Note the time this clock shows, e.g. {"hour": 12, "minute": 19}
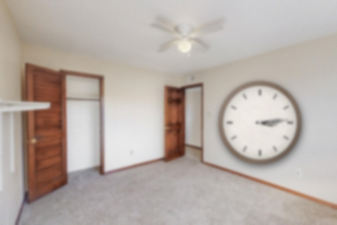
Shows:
{"hour": 3, "minute": 14}
